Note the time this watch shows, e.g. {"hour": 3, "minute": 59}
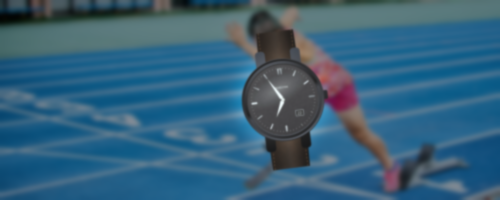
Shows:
{"hour": 6, "minute": 55}
